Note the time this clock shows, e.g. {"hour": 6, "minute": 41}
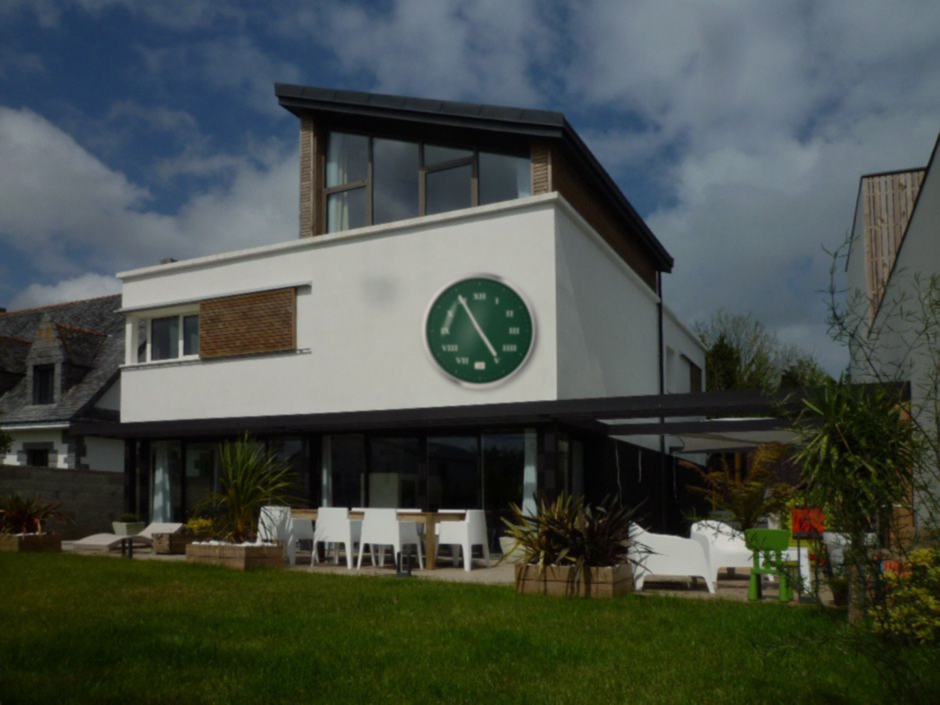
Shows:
{"hour": 4, "minute": 55}
